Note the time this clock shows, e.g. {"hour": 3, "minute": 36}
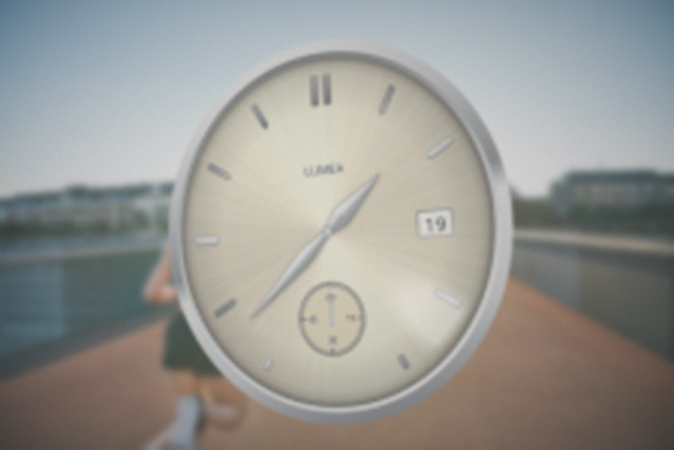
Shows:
{"hour": 1, "minute": 38}
